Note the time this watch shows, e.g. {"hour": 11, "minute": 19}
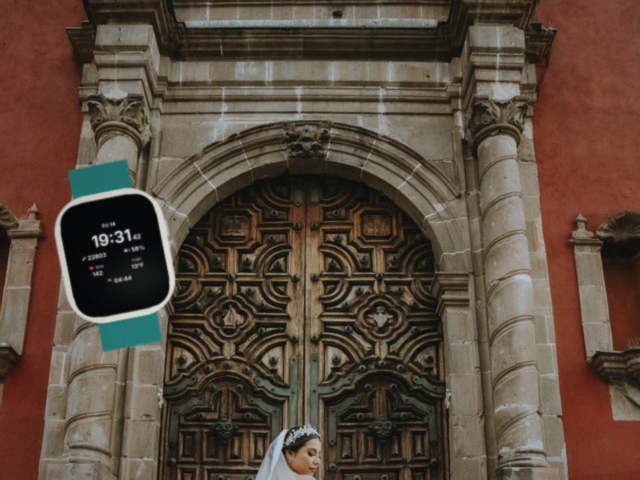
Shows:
{"hour": 19, "minute": 31}
